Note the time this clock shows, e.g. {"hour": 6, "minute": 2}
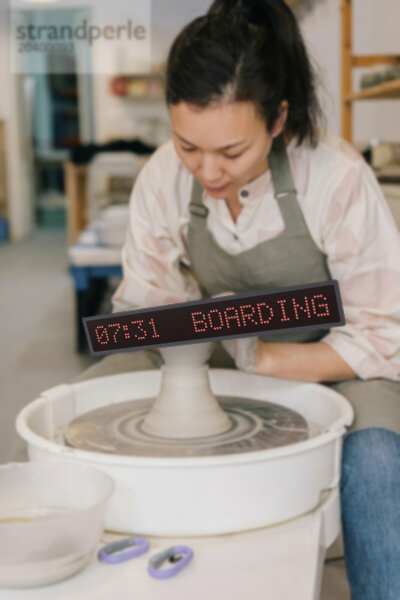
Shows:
{"hour": 7, "minute": 31}
